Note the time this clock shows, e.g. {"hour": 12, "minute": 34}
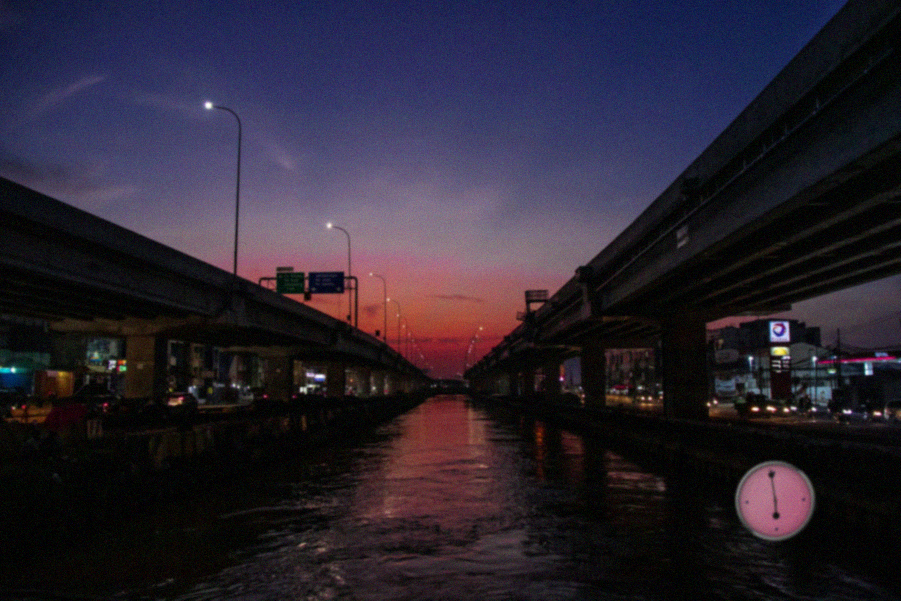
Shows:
{"hour": 5, "minute": 59}
